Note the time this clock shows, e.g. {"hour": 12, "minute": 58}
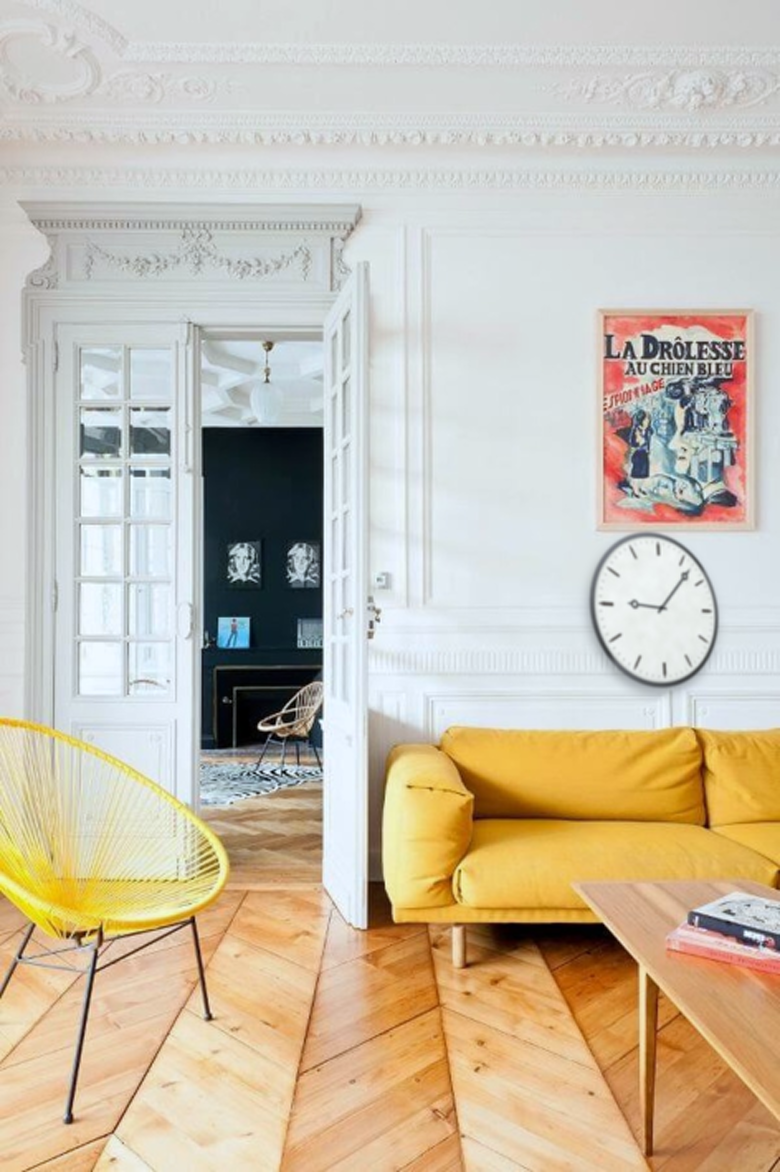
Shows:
{"hour": 9, "minute": 7}
